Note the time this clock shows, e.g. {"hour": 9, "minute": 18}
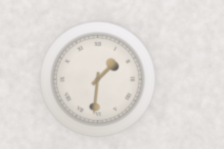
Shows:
{"hour": 1, "minute": 31}
